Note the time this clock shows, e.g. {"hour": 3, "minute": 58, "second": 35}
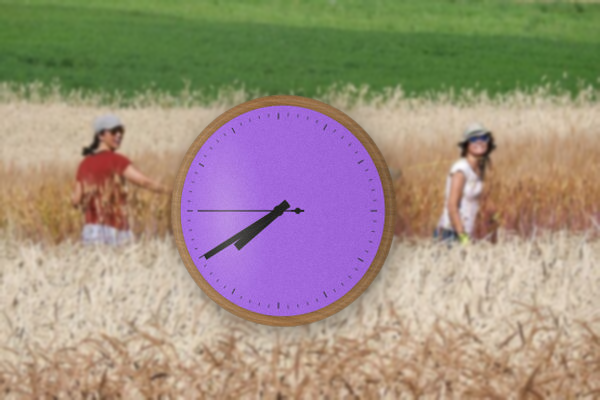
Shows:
{"hour": 7, "minute": 39, "second": 45}
